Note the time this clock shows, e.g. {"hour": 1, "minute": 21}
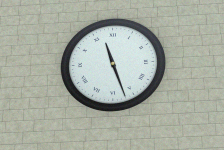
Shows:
{"hour": 11, "minute": 27}
